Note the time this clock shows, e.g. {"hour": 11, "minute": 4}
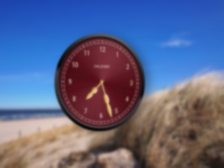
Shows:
{"hour": 7, "minute": 27}
